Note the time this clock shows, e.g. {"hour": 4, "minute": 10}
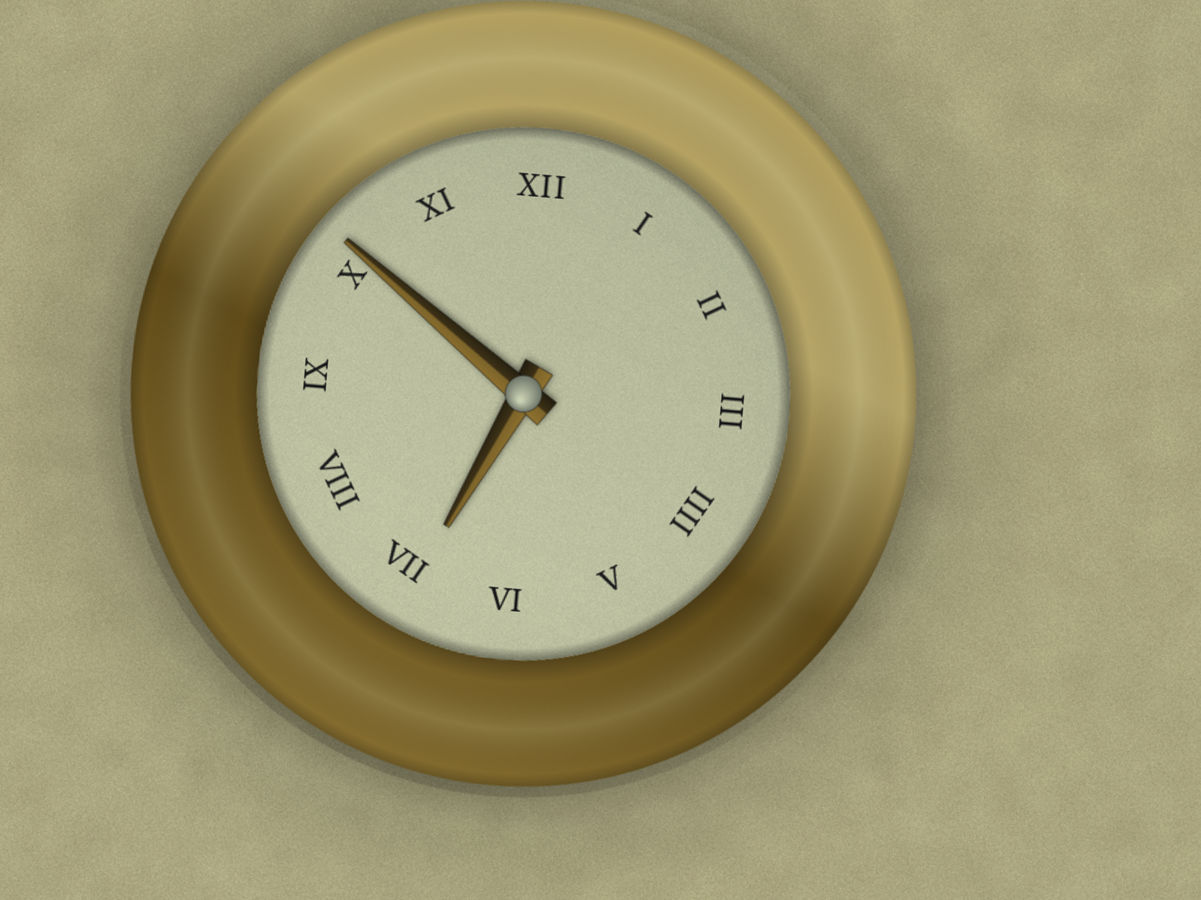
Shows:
{"hour": 6, "minute": 51}
